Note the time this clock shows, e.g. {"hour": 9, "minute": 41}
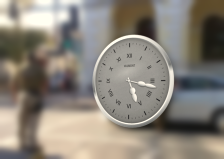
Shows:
{"hour": 5, "minute": 17}
